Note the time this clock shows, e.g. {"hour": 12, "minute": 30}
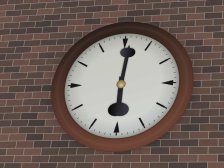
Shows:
{"hour": 6, "minute": 1}
